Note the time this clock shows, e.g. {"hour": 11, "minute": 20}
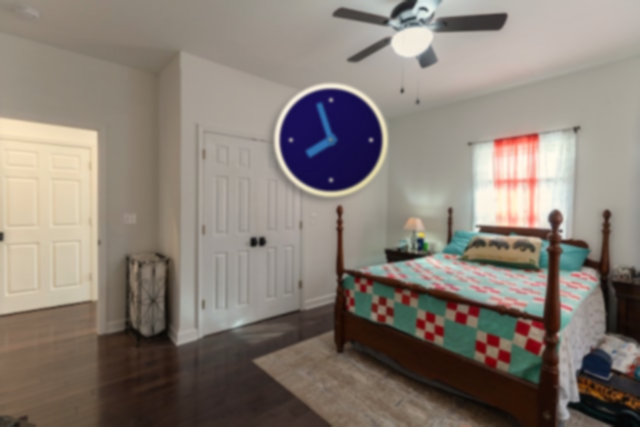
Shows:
{"hour": 7, "minute": 57}
